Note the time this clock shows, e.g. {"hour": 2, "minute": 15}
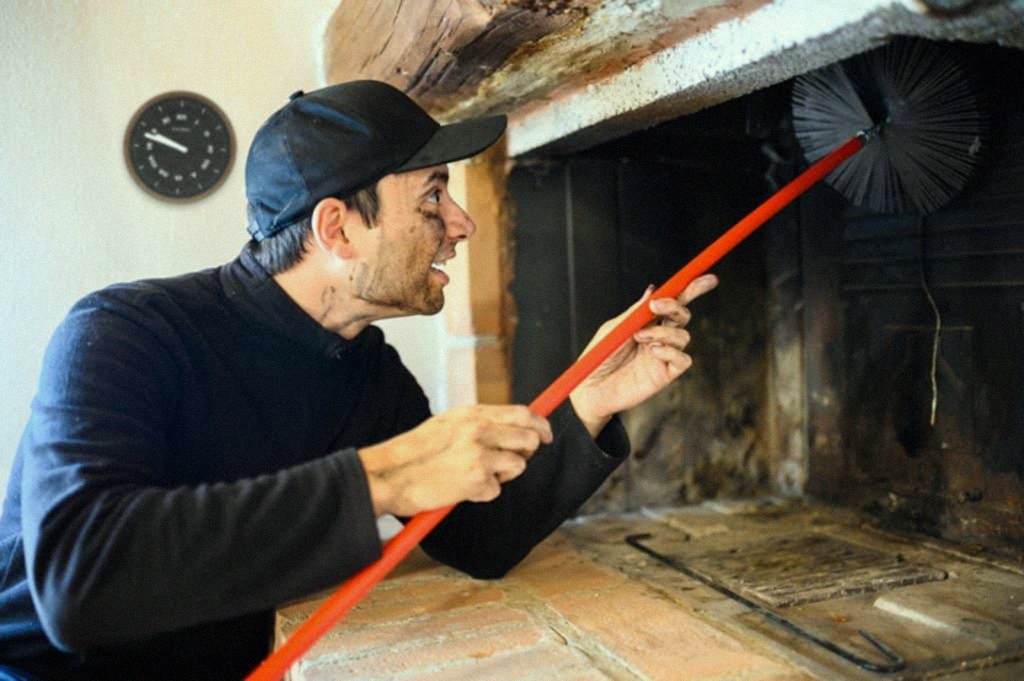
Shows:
{"hour": 9, "minute": 48}
